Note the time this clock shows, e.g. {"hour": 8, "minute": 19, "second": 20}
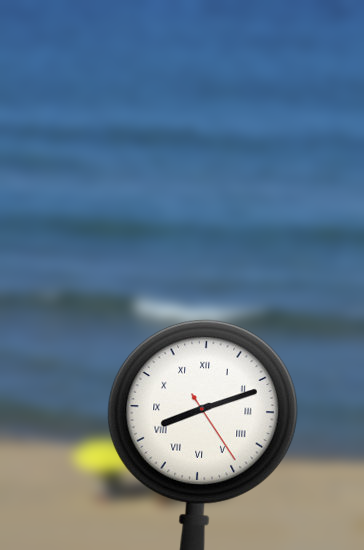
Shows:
{"hour": 8, "minute": 11, "second": 24}
